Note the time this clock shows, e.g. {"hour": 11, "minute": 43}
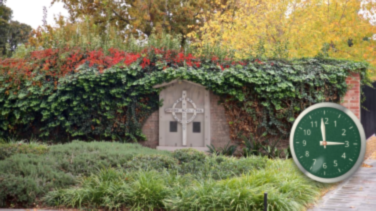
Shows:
{"hour": 2, "minute": 59}
